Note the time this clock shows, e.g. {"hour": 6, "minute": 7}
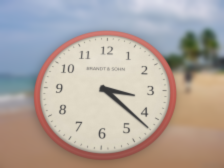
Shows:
{"hour": 3, "minute": 22}
